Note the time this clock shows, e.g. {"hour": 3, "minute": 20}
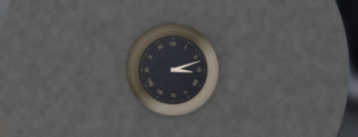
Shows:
{"hour": 3, "minute": 12}
